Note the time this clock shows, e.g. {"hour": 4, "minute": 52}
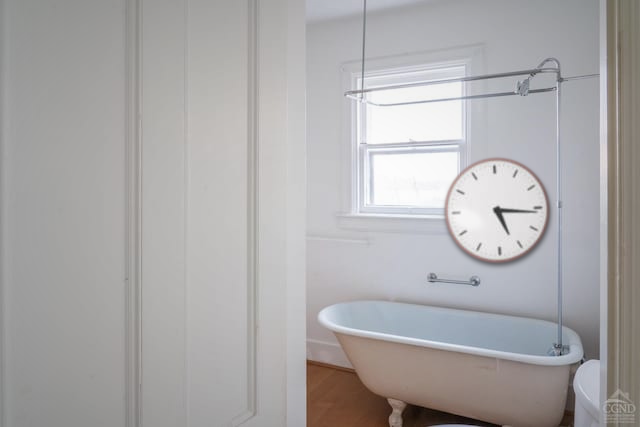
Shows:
{"hour": 5, "minute": 16}
